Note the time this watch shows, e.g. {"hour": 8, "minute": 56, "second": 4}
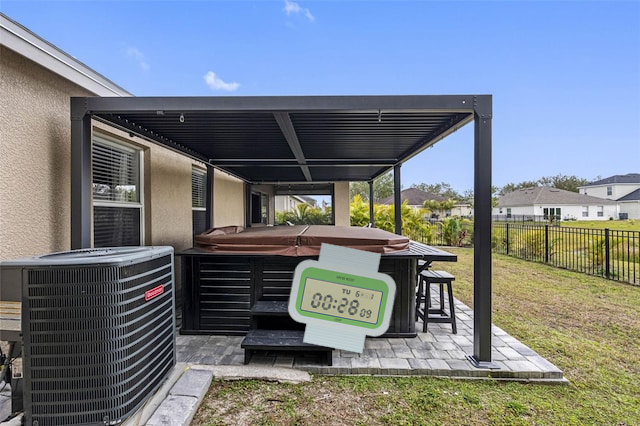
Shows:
{"hour": 0, "minute": 28, "second": 9}
